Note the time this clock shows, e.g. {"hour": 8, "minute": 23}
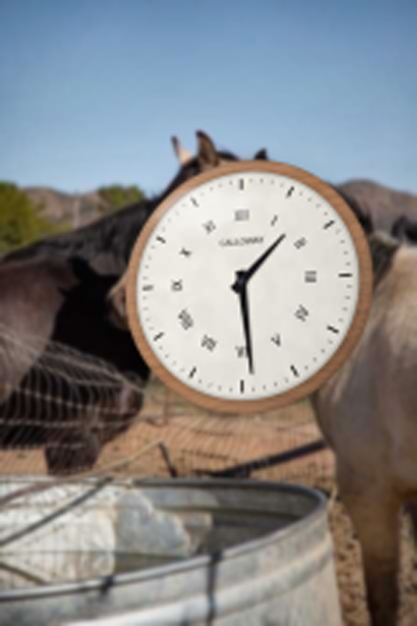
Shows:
{"hour": 1, "minute": 29}
